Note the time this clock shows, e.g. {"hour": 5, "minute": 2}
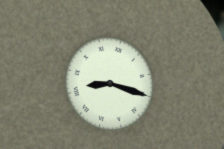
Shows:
{"hour": 8, "minute": 15}
